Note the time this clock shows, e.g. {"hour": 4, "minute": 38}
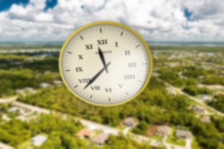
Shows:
{"hour": 11, "minute": 38}
